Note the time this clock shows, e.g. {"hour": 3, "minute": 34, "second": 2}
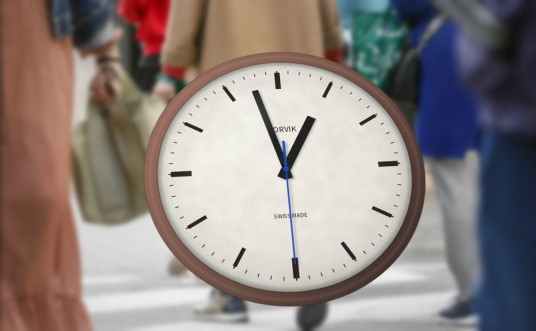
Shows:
{"hour": 12, "minute": 57, "second": 30}
